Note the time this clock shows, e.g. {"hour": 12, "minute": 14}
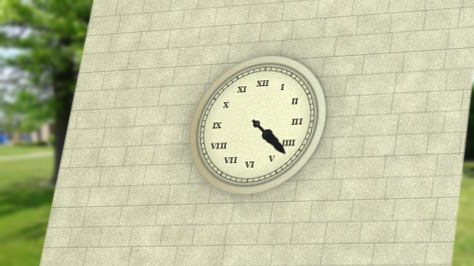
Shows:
{"hour": 4, "minute": 22}
